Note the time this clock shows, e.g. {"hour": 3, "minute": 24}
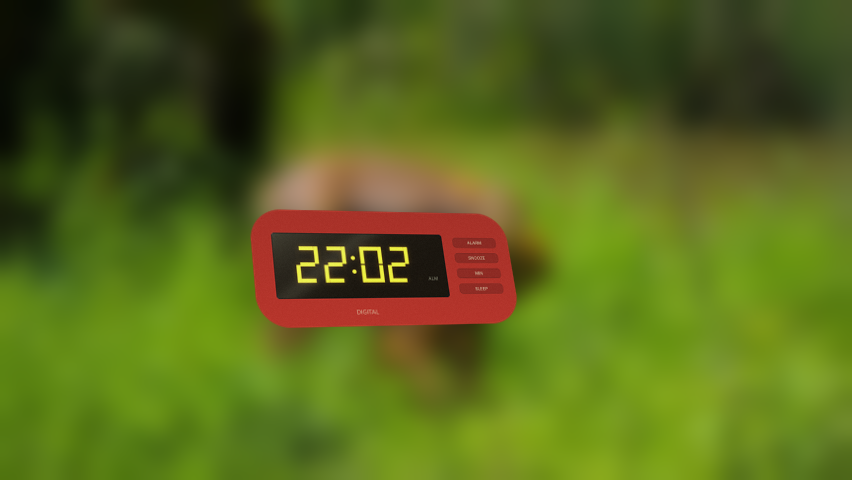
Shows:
{"hour": 22, "minute": 2}
